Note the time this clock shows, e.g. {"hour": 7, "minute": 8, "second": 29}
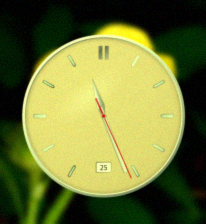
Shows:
{"hour": 11, "minute": 26, "second": 26}
